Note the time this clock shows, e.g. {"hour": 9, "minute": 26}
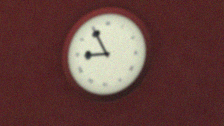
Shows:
{"hour": 8, "minute": 55}
